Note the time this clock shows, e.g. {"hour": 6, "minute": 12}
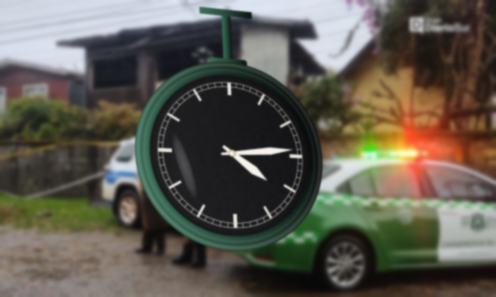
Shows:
{"hour": 4, "minute": 14}
